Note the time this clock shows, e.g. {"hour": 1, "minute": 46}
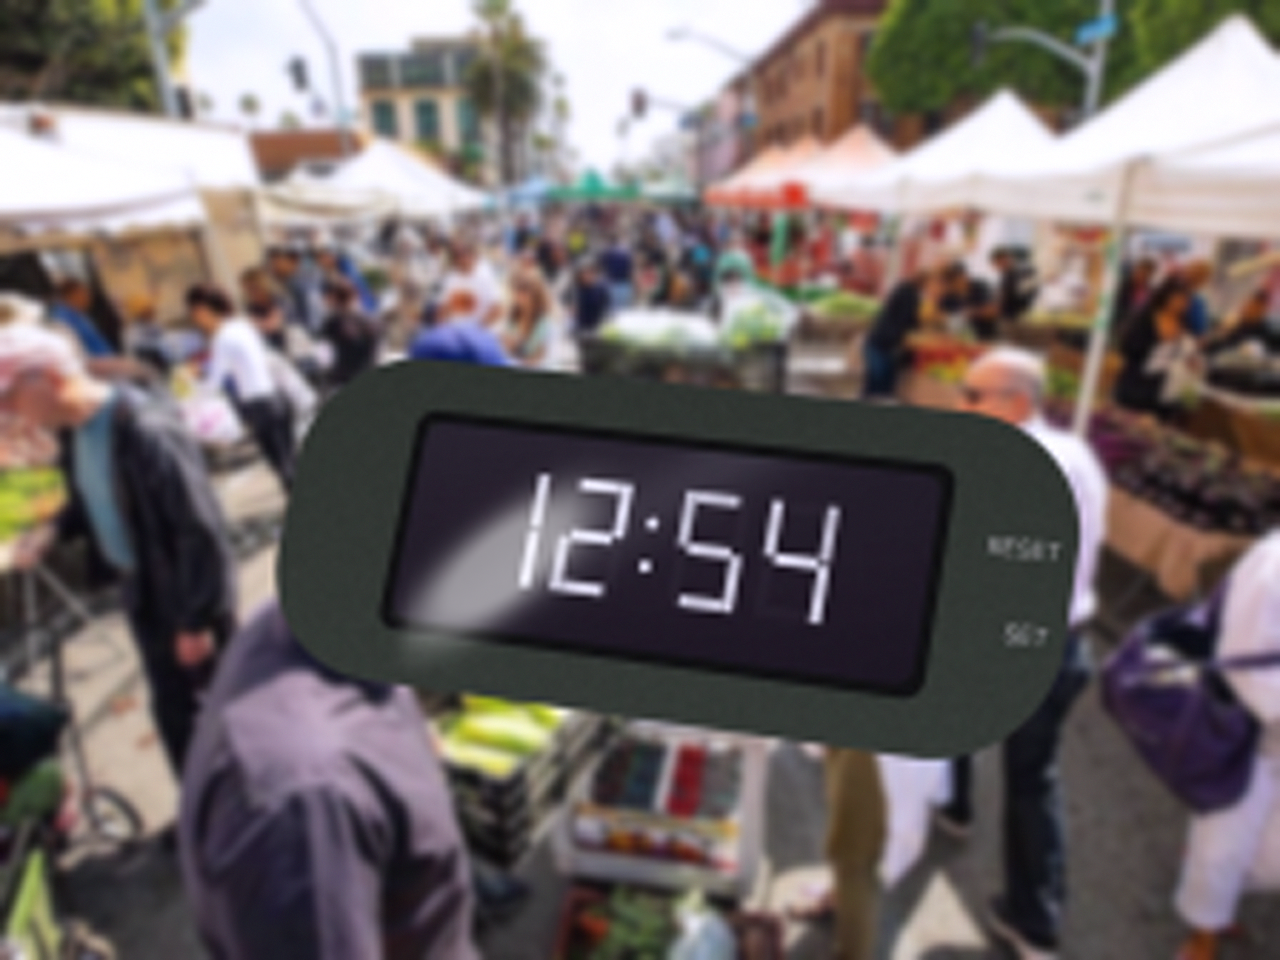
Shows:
{"hour": 12, "minute": 54}
